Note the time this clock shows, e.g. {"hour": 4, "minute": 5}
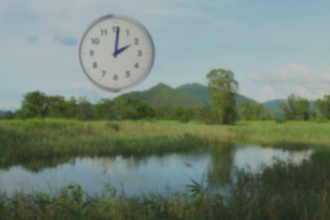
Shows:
{"hour": 2, "minute": 1}
